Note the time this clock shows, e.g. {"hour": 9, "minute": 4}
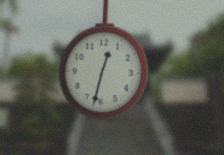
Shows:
{"hour": 12, "minute": 32}
